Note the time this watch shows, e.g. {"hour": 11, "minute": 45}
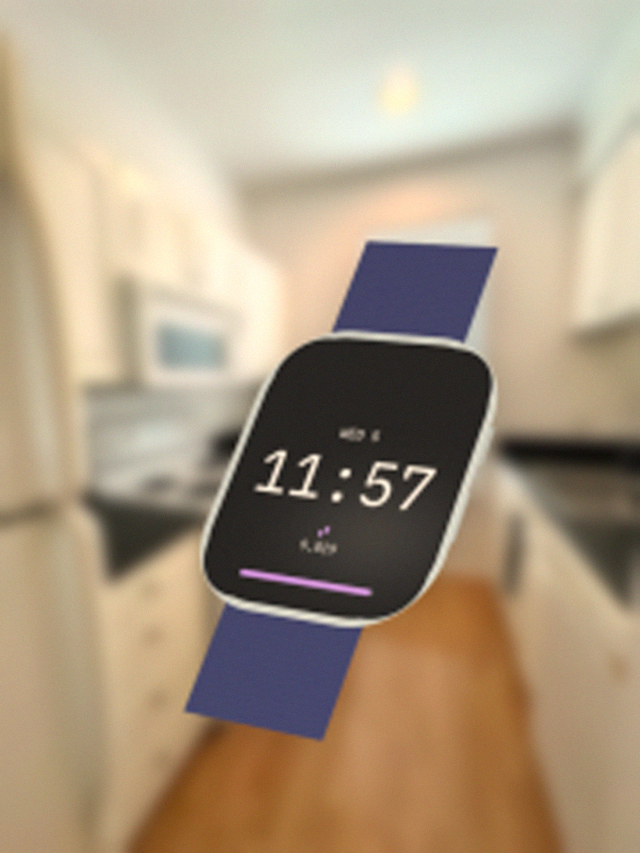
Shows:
{"hour": 11, "minute": 57}
